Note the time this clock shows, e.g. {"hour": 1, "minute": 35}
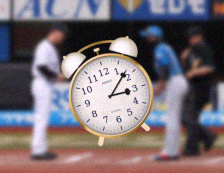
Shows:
{"hour": 3, "minute": 8}
